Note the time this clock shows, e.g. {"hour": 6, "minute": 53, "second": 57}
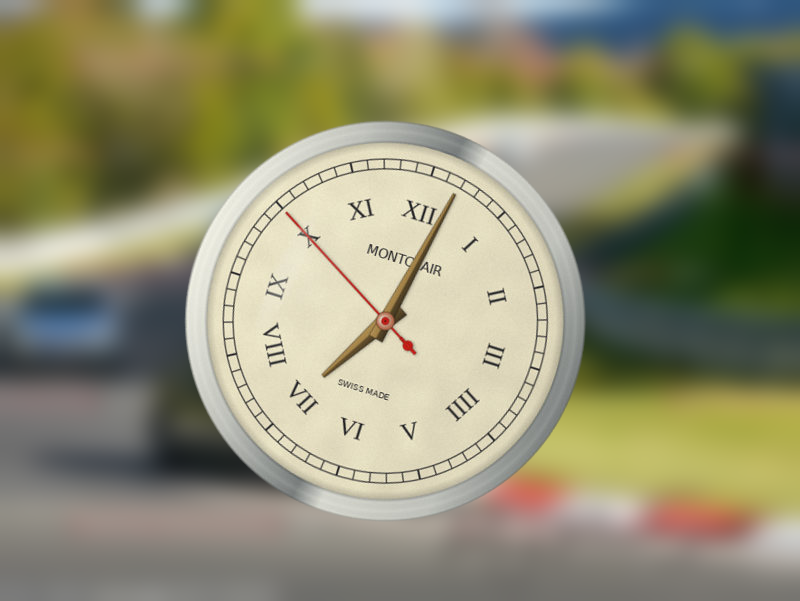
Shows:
{"hour": 7, "minute": 1, "second": 50}
